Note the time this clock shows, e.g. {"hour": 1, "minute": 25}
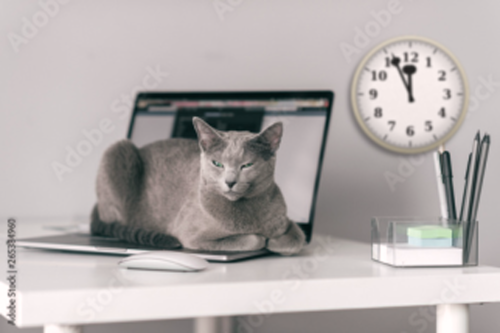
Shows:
{"hour": 11, "minute": 56}
